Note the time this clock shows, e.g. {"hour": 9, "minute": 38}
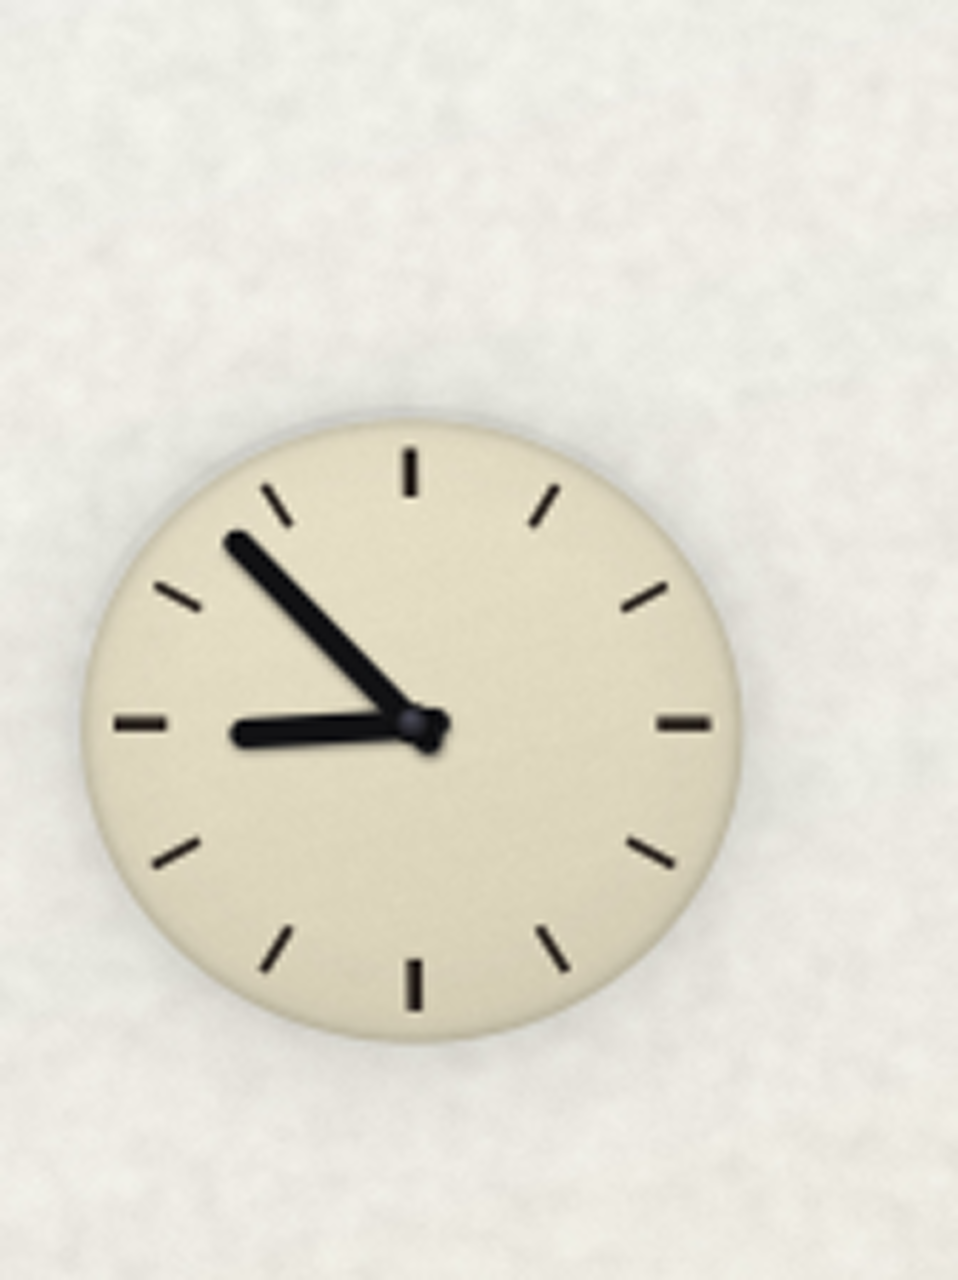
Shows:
{"hour": 8, "minute": 53}
